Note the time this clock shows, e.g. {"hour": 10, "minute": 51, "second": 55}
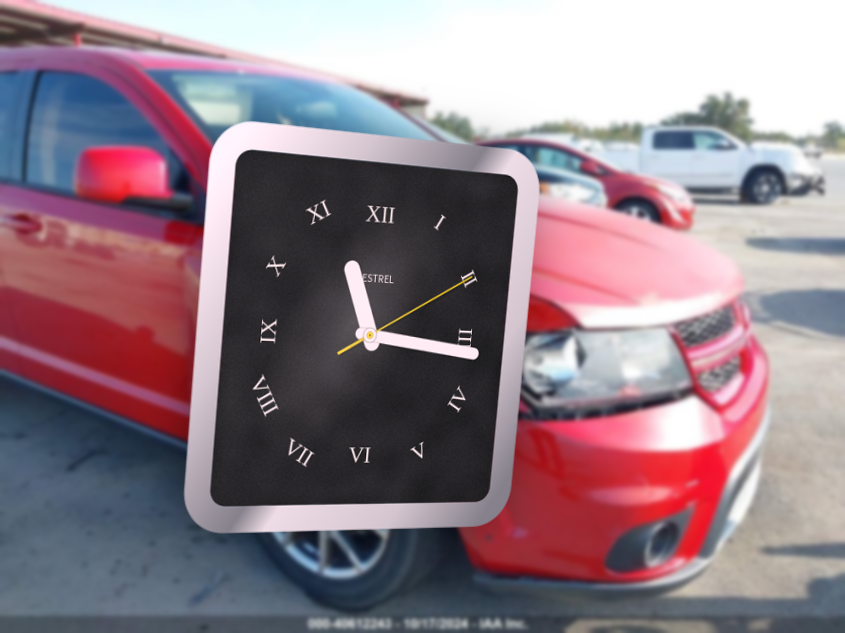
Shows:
{"hour": 11, "minute": 16, "second": 10}
